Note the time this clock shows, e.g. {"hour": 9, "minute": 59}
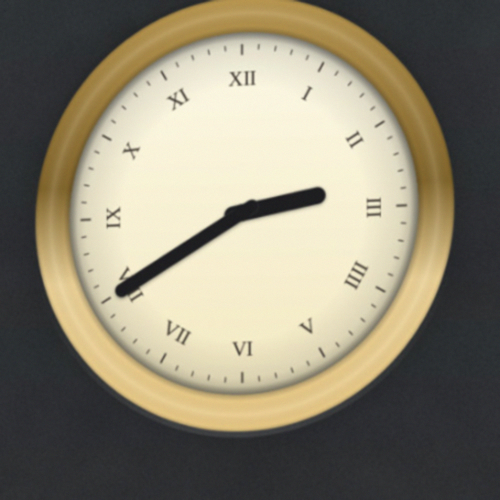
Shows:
{"hour": 2, "minute": 40}
